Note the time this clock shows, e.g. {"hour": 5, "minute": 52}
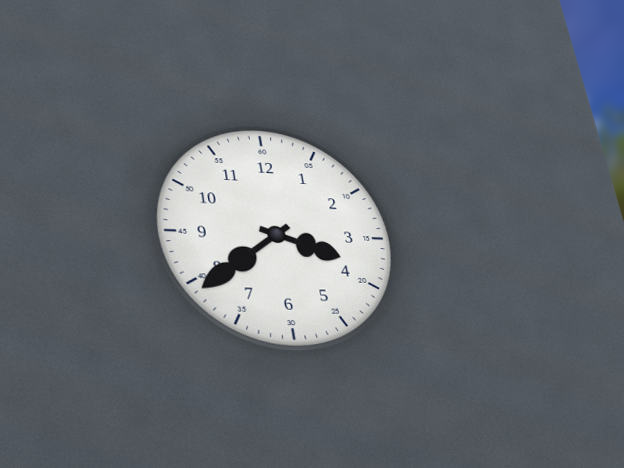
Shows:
{"hour": 3, "minute": 39}
